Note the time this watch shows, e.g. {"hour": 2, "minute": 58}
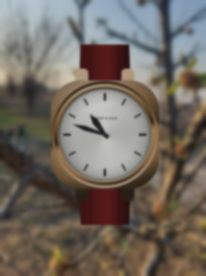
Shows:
{"hour": 10, "minute": 48}
